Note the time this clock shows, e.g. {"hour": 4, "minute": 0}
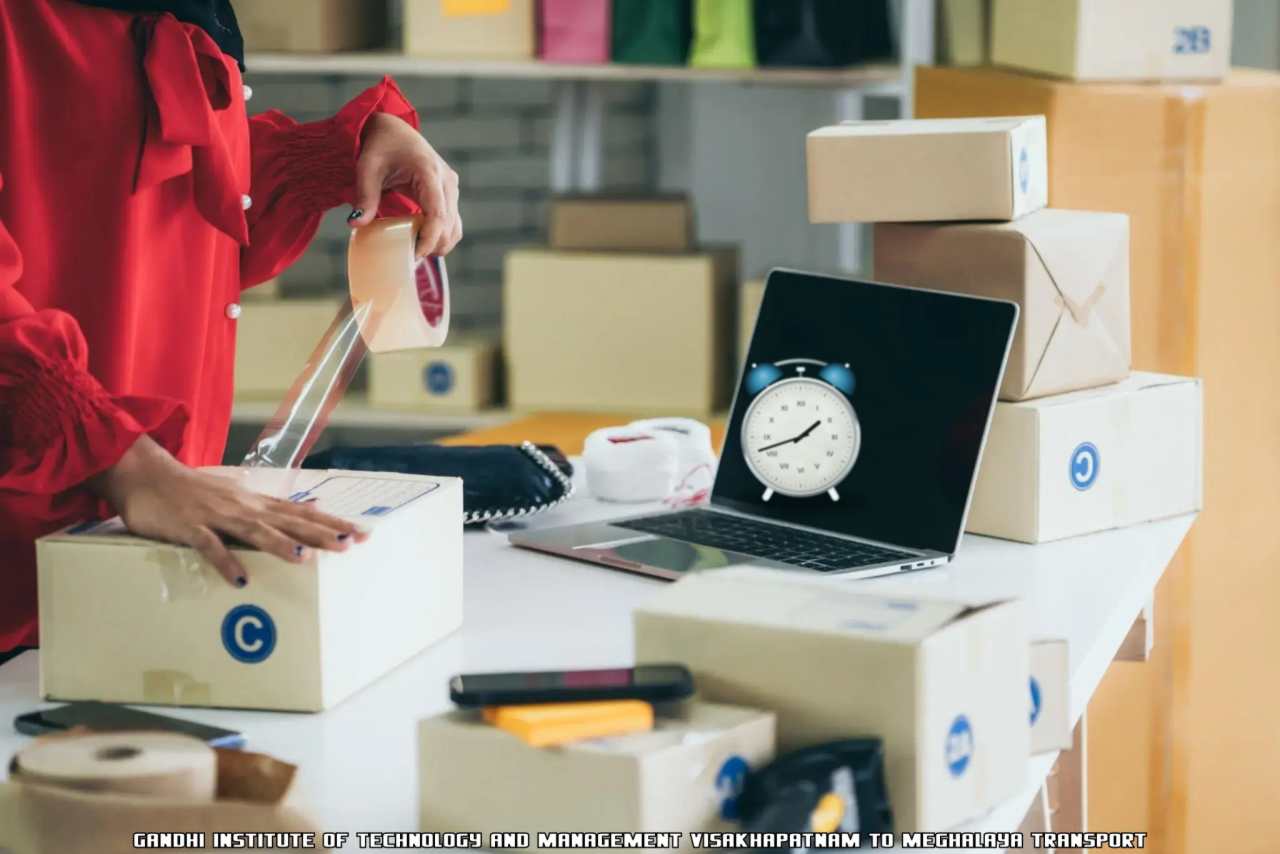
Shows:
{"hour": 1, "minute": 42}
